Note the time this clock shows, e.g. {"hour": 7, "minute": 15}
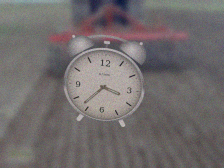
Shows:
{"hour": 3, "minute": 37}
